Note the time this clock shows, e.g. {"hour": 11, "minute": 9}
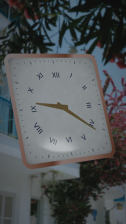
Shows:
{"hour": 9, "minute": 21}
